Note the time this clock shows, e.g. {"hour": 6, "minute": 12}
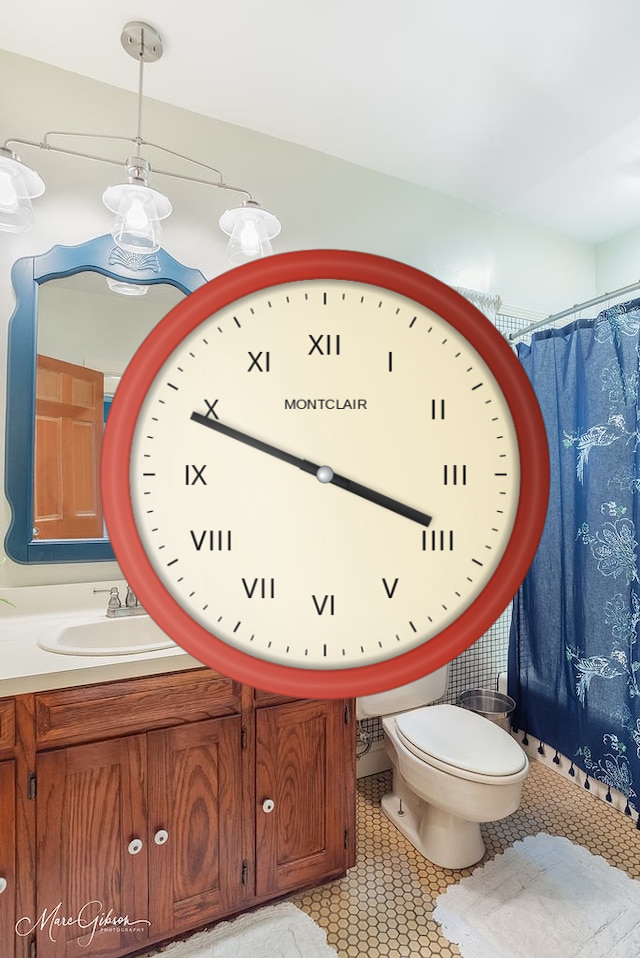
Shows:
{"hour": 3, "minute": 49}
